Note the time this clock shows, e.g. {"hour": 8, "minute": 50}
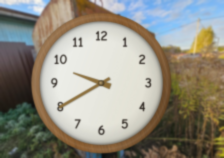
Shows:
{"hour": 9, "minute": 40}
